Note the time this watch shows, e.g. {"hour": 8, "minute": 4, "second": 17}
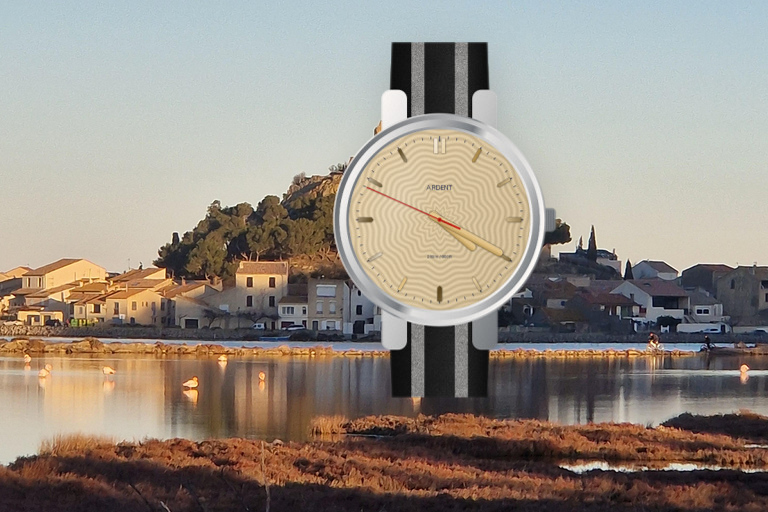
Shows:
{"hour": 4, "minute": 19, "second": 49}
